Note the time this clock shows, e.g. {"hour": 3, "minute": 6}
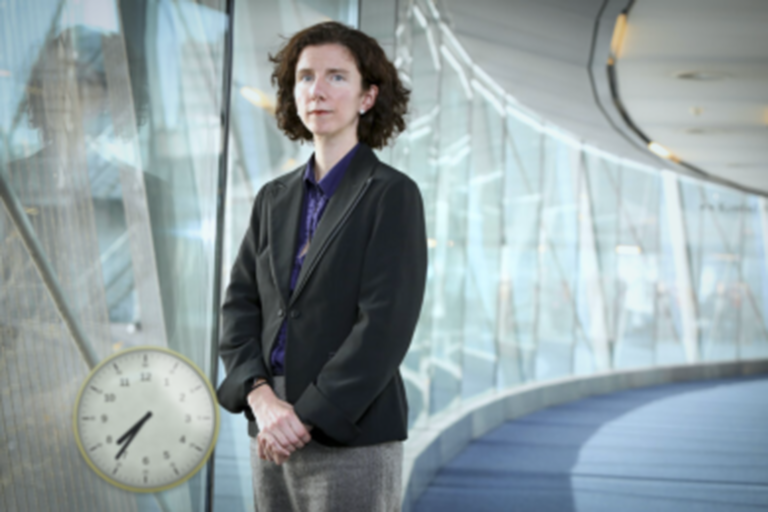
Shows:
{"hour": 7, "minute": 36}
